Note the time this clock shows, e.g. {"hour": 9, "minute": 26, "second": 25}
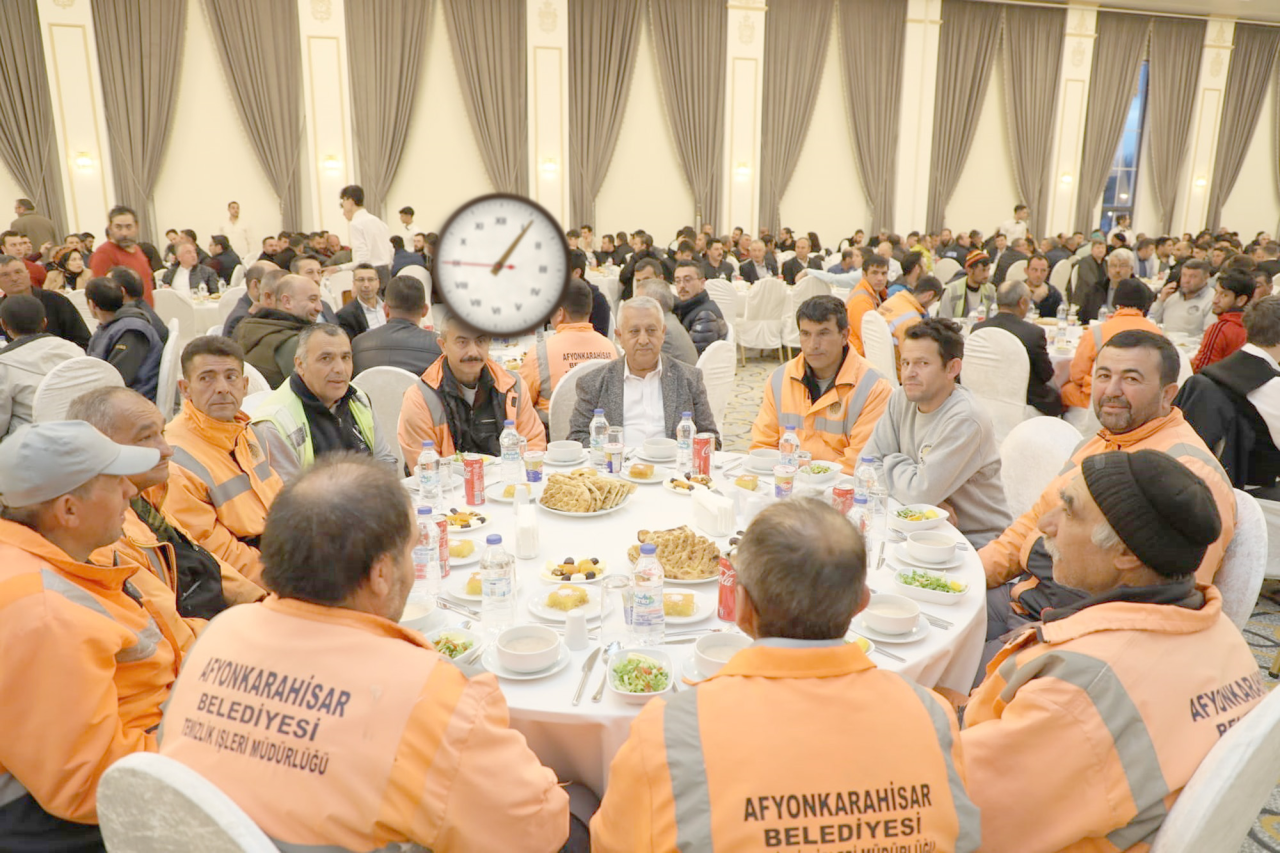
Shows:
{"hour": 1, "minute": 5, "second": 45}
